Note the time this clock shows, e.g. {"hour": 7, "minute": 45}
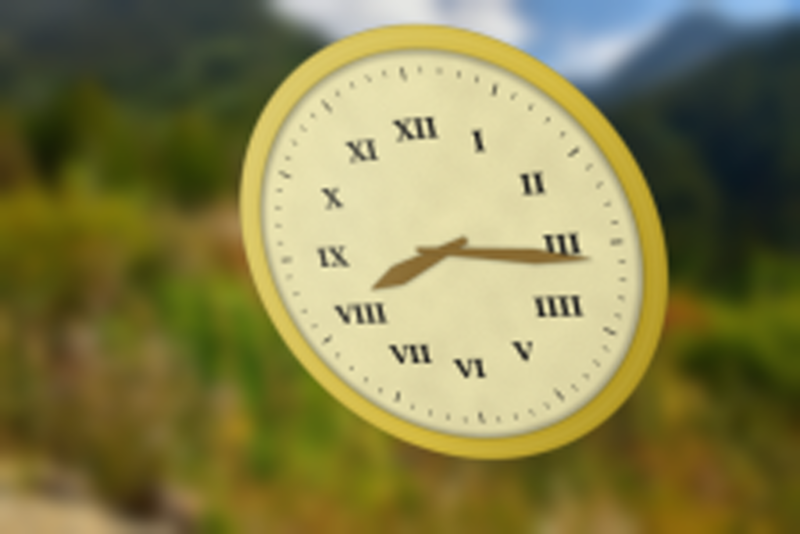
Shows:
{"hour": 8, "minute": 16}
